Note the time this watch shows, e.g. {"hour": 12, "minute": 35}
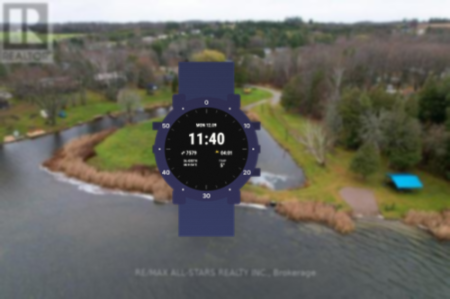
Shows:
{"hour": 11, "minute": 40}
